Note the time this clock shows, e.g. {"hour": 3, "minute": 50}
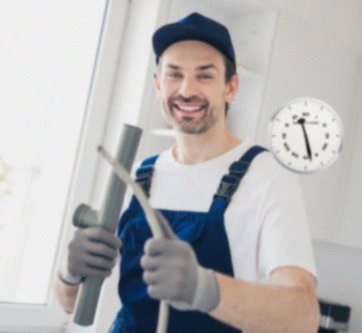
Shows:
{"hour": 11, "minute": 28}
